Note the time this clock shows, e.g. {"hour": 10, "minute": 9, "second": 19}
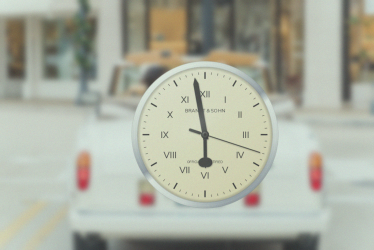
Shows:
{"hour": 5, "minute": 58, "second": 18}
